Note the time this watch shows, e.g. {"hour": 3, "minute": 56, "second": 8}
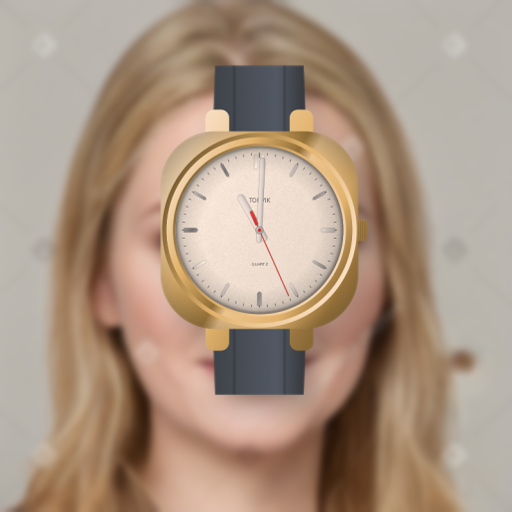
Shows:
{"hour": 11, "minute": 0, "second": 26}
